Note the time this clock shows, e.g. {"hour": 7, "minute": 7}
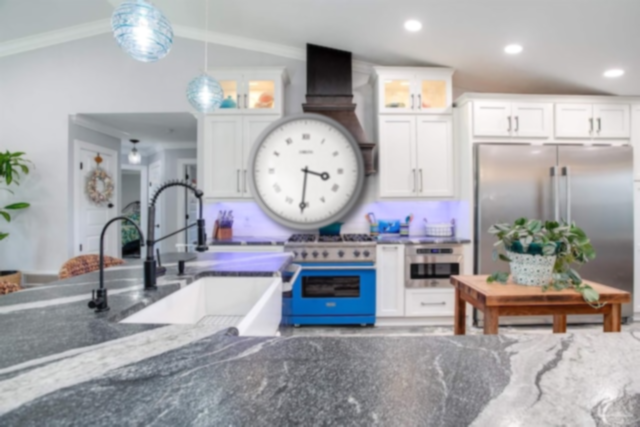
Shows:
{"hour": 3, "minute": 31}
